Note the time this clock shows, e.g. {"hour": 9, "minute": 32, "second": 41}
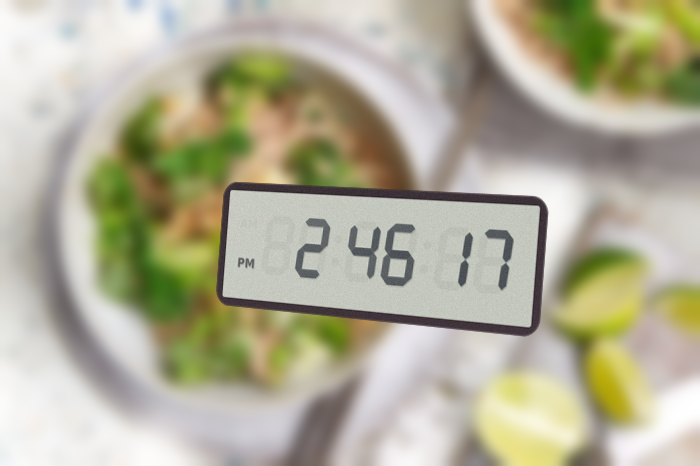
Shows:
{"hour": 2, "minute": 46, "second": 17}
